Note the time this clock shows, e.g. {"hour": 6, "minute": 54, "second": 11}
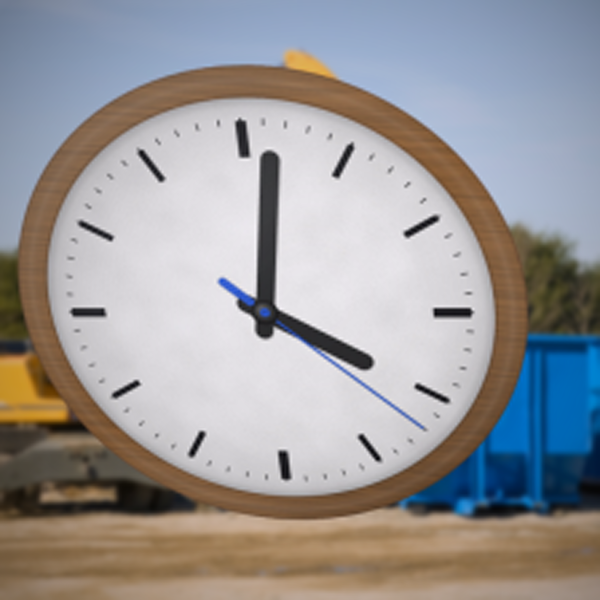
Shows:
{"hour": 4, "minute": 1, "second": 22}
